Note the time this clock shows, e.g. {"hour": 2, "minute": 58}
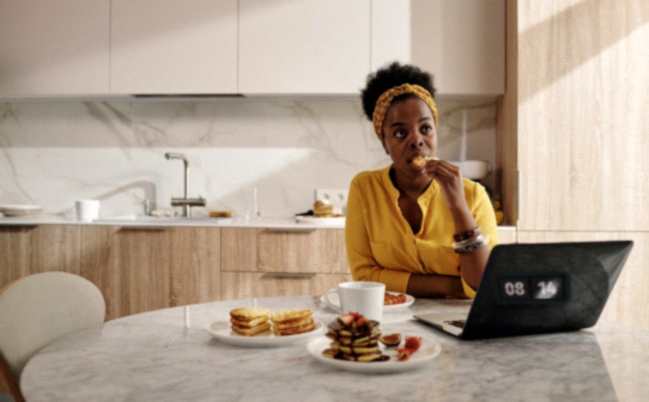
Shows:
{"hour": 8, "minute": 14}
